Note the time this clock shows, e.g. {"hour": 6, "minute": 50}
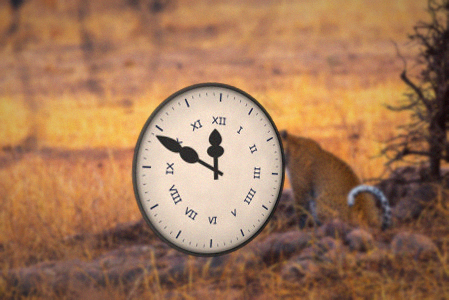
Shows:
{"hour": 11, "minute": 49}
